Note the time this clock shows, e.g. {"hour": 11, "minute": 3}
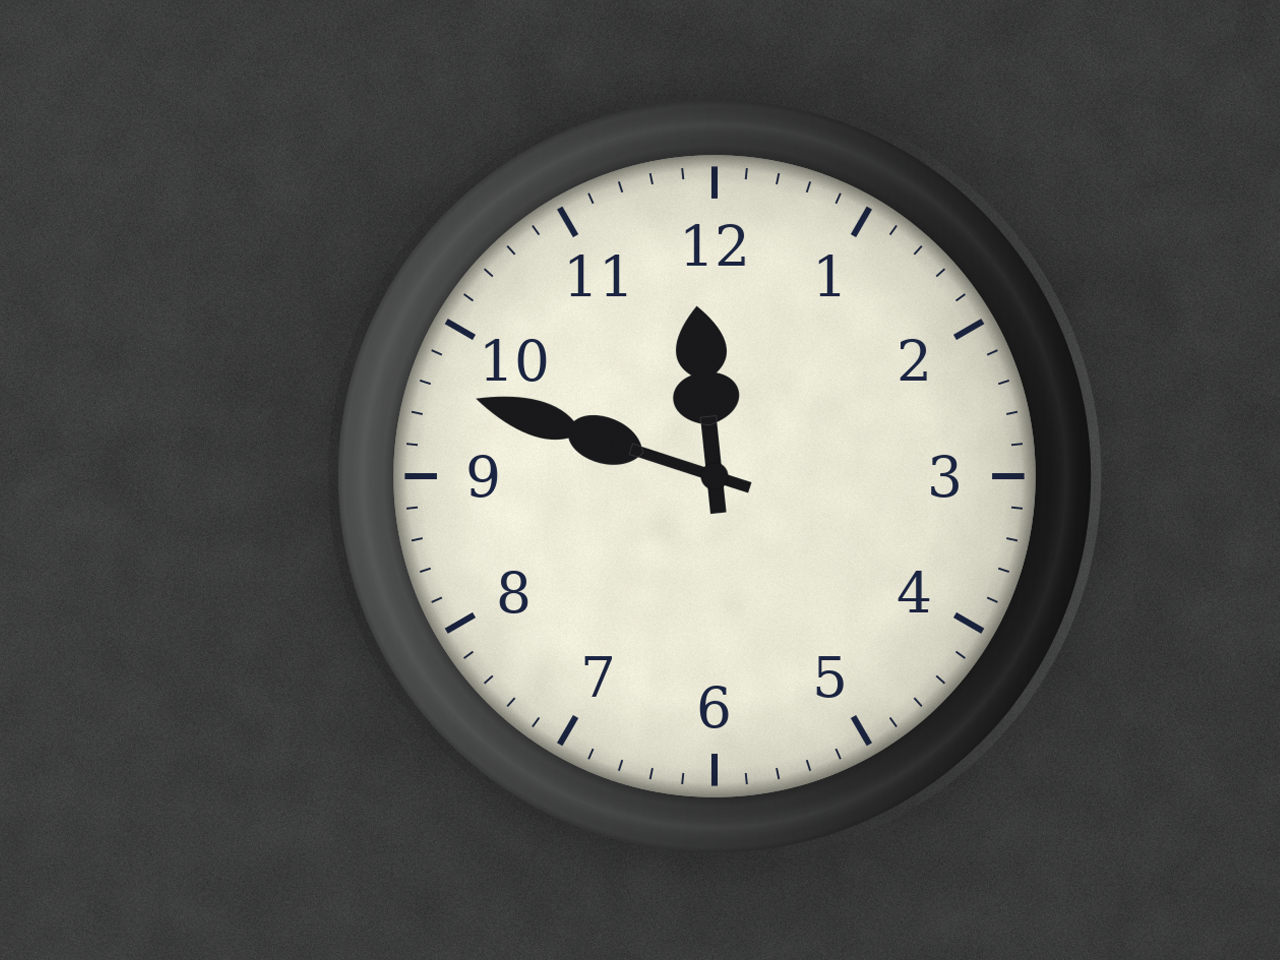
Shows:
{"hour": 11, "minute": 48}
